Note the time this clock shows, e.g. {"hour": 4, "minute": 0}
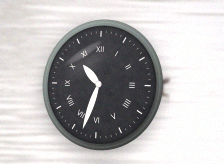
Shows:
{"hour": 10, "minute": 33}
